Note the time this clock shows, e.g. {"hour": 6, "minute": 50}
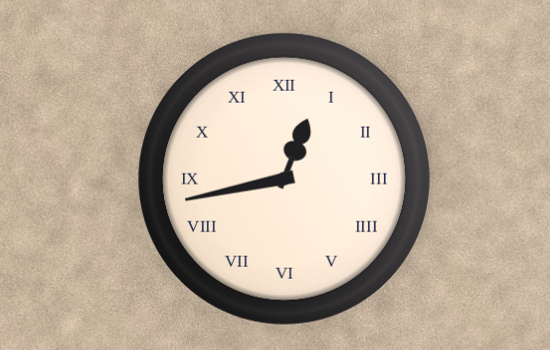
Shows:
{"hour": 12, "minute": 43}
